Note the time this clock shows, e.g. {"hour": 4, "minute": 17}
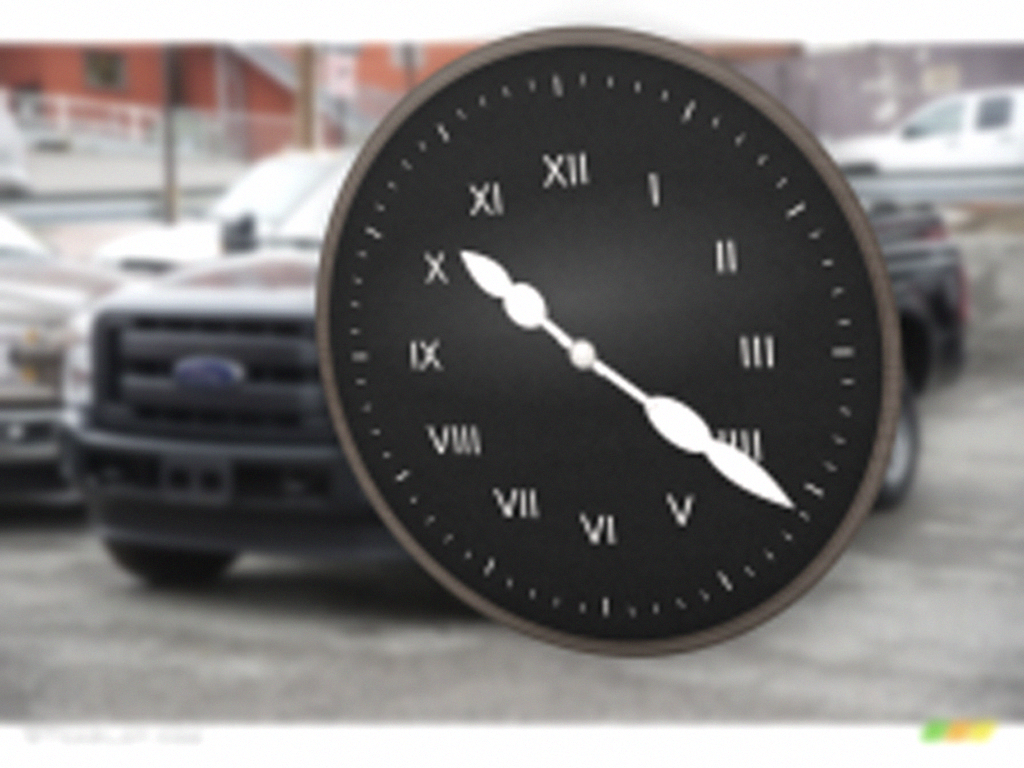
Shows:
{"hour": 10, "minute": 21}
